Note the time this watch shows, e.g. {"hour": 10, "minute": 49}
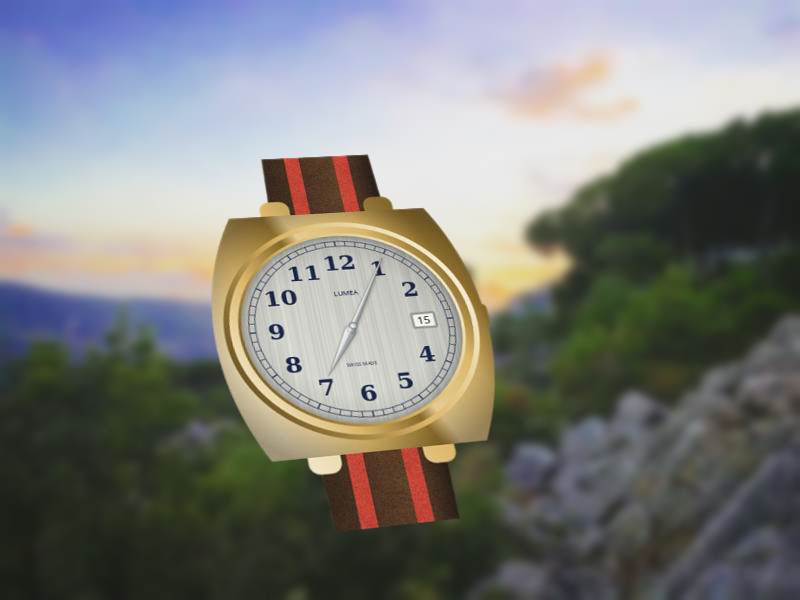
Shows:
{"hour": 7, "minute": 5}
